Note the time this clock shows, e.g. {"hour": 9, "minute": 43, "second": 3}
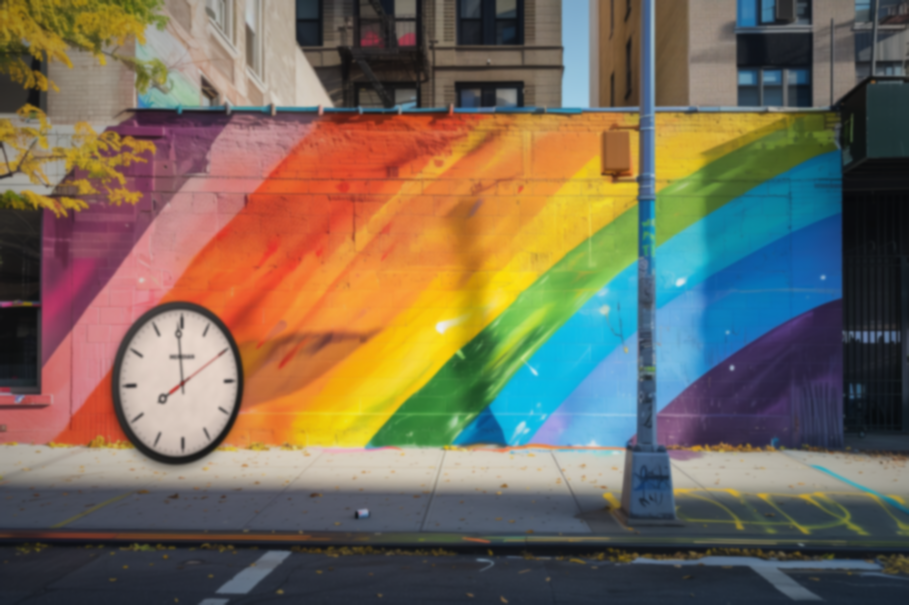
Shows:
{"hour": 7, "minute": 59, "second": 10}
